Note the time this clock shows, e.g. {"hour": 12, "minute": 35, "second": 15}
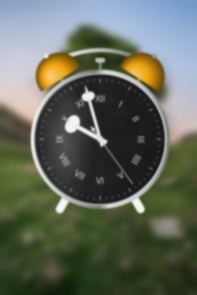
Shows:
{"hour": 9, "minute": 57, "second": 24}
